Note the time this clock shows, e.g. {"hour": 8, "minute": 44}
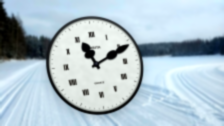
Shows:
{"hour": 11, "minute": 11}
